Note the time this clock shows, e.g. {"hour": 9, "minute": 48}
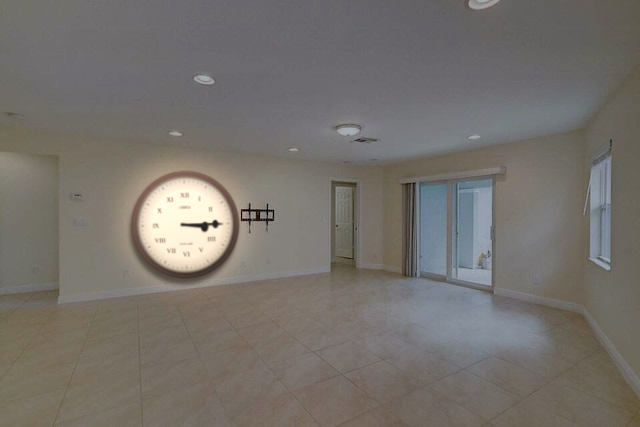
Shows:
{"hour": 3, "minute": 15}
